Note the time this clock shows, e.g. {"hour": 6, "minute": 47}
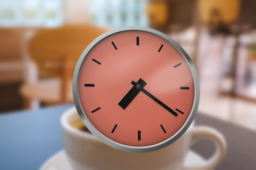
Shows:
{"hour": 7, "minute": 21}
